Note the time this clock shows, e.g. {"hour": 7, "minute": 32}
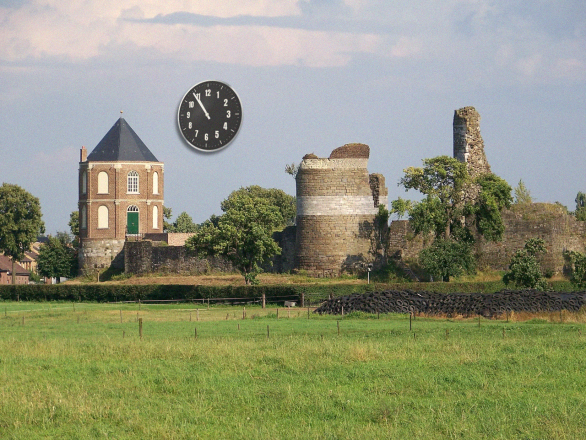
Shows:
{"hour": 10, "minute": 54}
